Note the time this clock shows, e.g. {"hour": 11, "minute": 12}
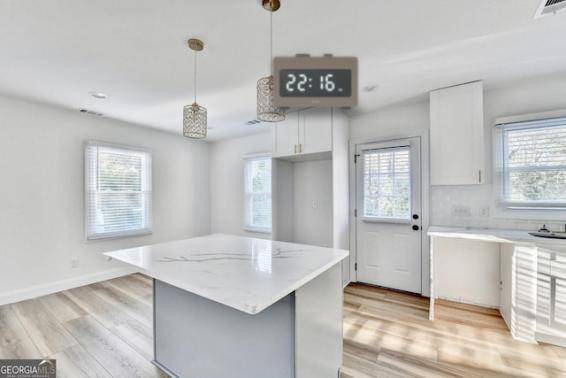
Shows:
{"hour": 22, "minute": 16}
